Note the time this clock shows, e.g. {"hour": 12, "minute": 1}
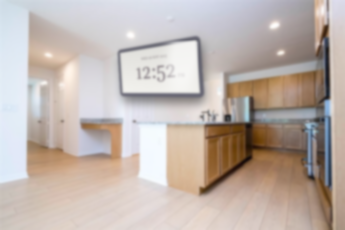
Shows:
{"hour": 12, "minute": 52}
